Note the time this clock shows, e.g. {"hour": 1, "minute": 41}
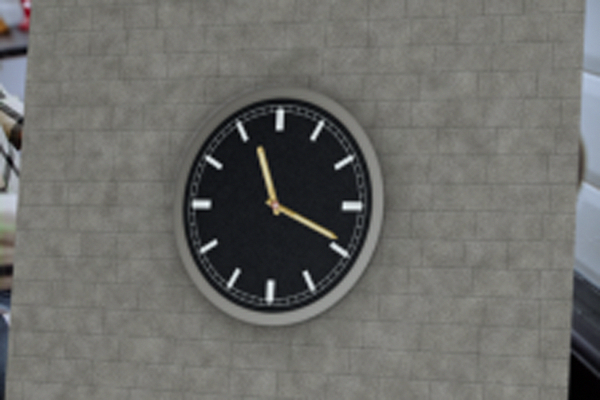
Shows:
{"hour": 11, "minute": 19}
